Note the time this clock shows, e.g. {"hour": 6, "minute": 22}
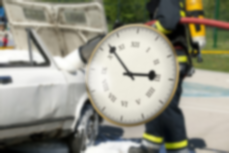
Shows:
{"hour": 2, "minute": 52}
